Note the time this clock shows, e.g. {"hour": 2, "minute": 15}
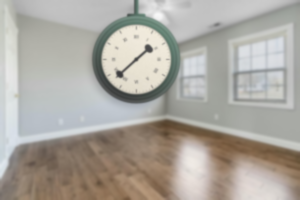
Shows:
{"hour": 1, "minute": 38}
